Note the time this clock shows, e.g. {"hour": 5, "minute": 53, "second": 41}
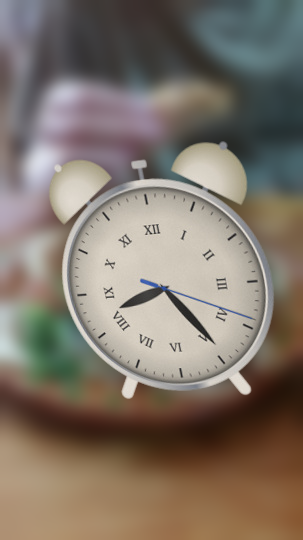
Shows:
{"hour": 8, "minute": 24, "second": 19}
